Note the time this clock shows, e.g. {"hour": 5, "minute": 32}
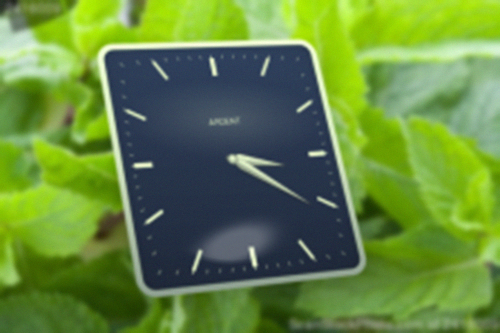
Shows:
{"hour": 3, "minute": 21}
